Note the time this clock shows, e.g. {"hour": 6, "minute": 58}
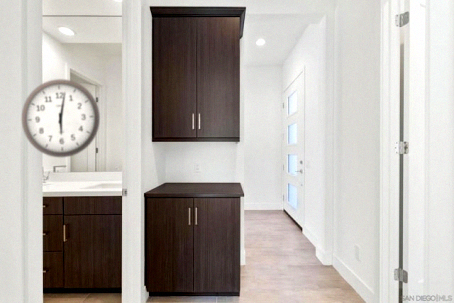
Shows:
{"hour": 6, "minute": 2}
